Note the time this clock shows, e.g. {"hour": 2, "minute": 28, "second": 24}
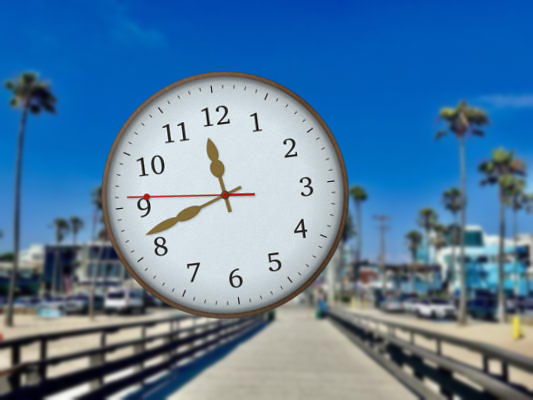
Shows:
{"hour": 11, "minute": 41, "second": 46}
